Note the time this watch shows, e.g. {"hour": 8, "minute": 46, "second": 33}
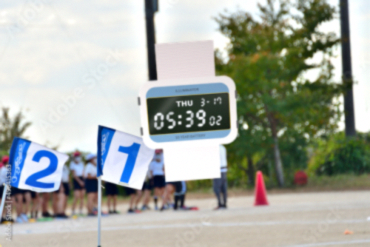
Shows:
{"hour": 5, "minute": 39, "second": 2}
